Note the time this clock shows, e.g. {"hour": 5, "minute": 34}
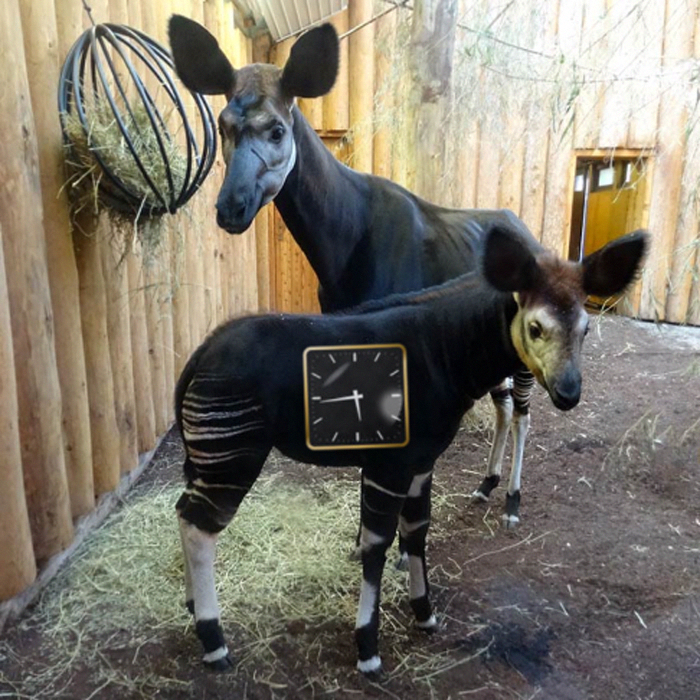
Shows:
{"hour": 5, "minute": 44}
